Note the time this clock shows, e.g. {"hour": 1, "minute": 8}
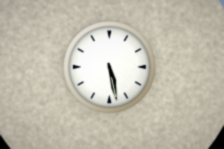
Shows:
{"hour": 5, "minute": 28}
